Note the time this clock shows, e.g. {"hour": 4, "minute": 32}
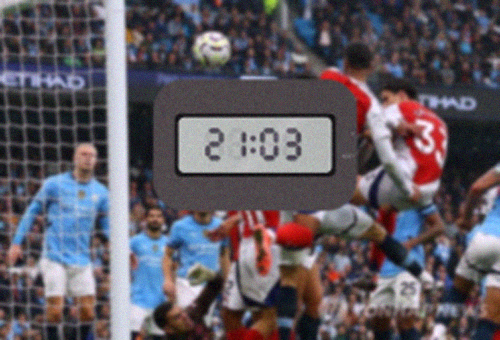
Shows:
{"hour": 21, "minute": 3}
